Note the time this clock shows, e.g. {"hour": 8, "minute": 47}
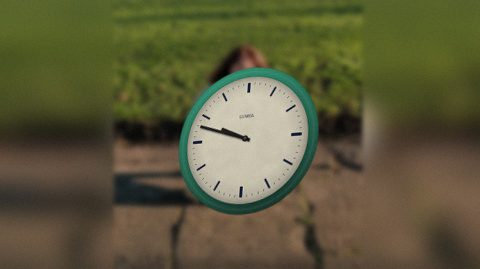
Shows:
{"hour": 9, "minute": 48}
